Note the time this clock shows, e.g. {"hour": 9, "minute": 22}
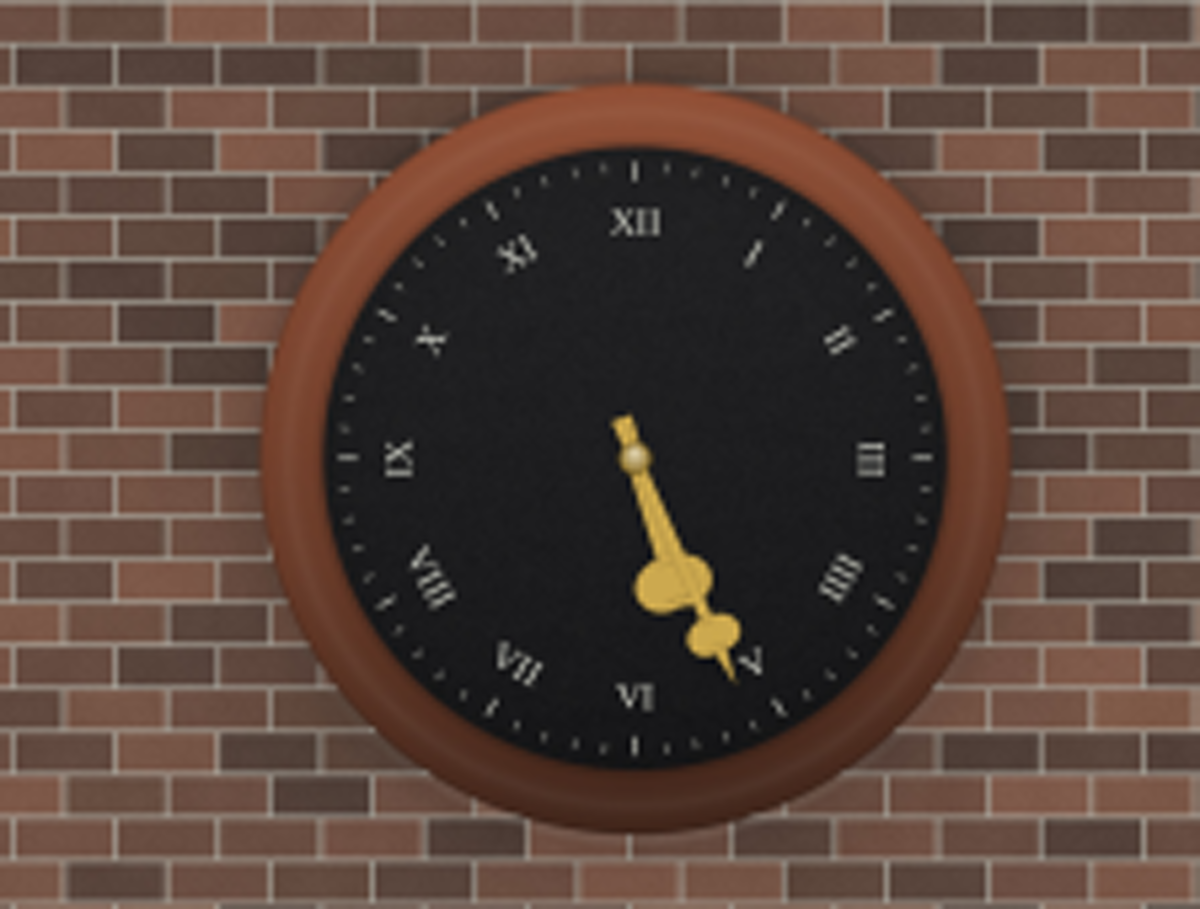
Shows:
{"hour": 5, "minute": 26}
